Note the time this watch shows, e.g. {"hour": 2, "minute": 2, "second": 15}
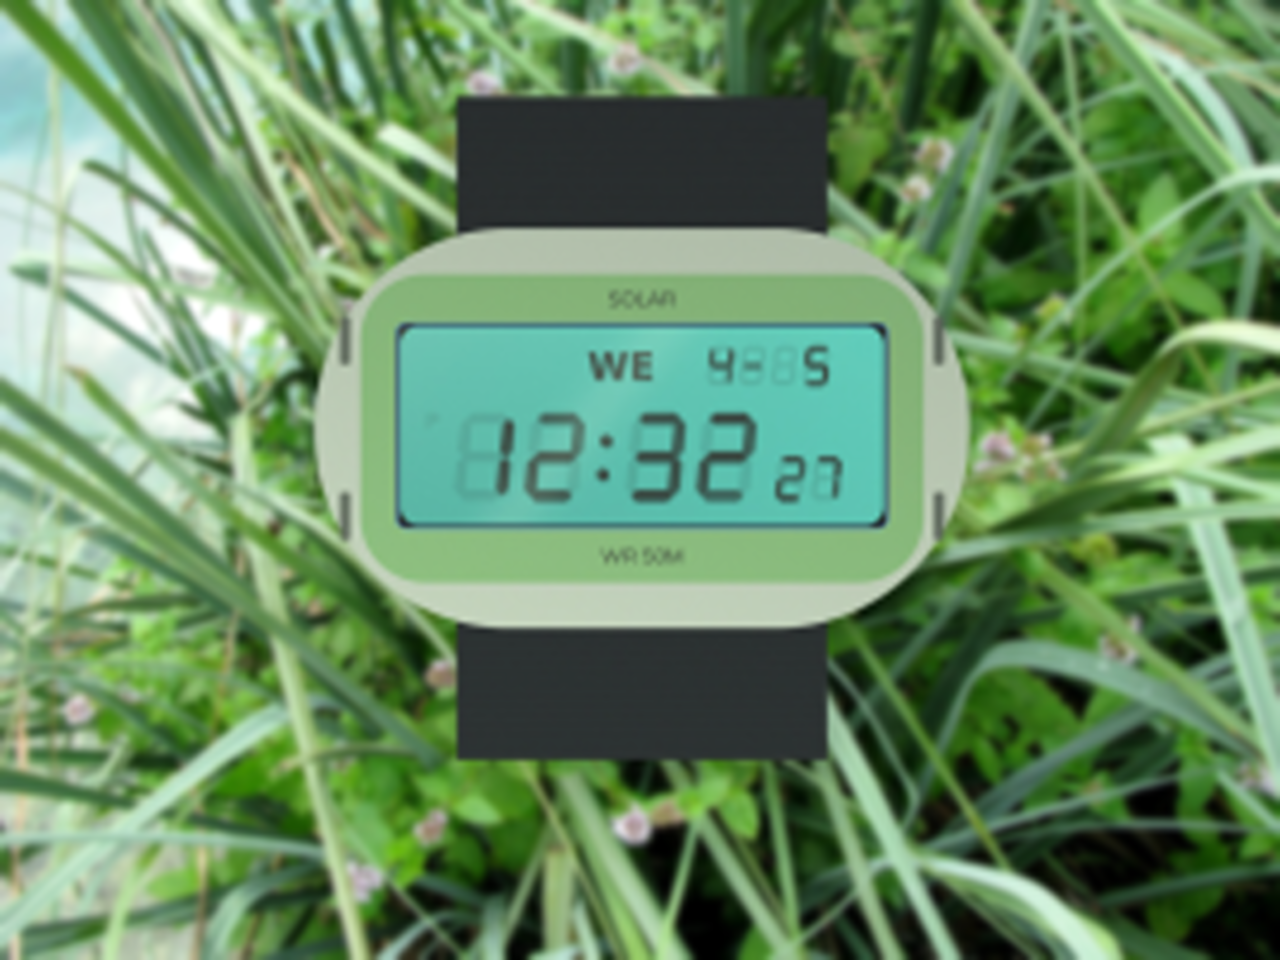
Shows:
{"hour": 12, "minute": 32, "second": 27}
